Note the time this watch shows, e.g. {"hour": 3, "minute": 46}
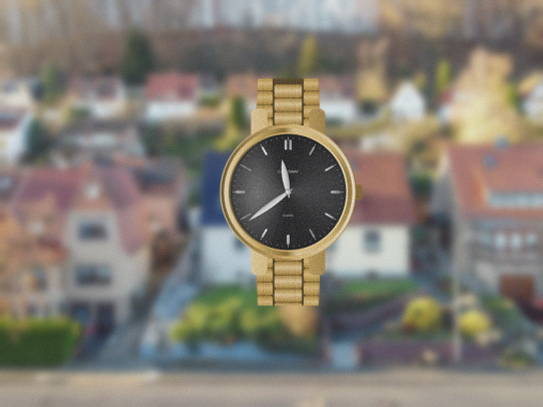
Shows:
{"hour": 11, "minute": 39}
